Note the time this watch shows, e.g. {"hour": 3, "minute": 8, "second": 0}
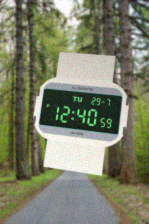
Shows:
{"hour": 12, "minute": 40, "second": 59}
